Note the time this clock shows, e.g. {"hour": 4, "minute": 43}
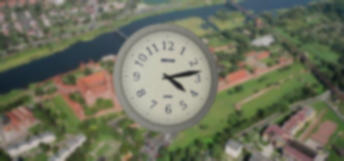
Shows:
{"hour": 4, "minute": 13}
